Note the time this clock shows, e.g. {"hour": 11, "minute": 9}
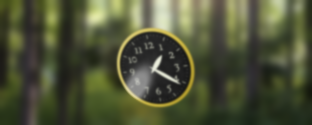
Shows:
{"hour": 1, "minute": 21}
